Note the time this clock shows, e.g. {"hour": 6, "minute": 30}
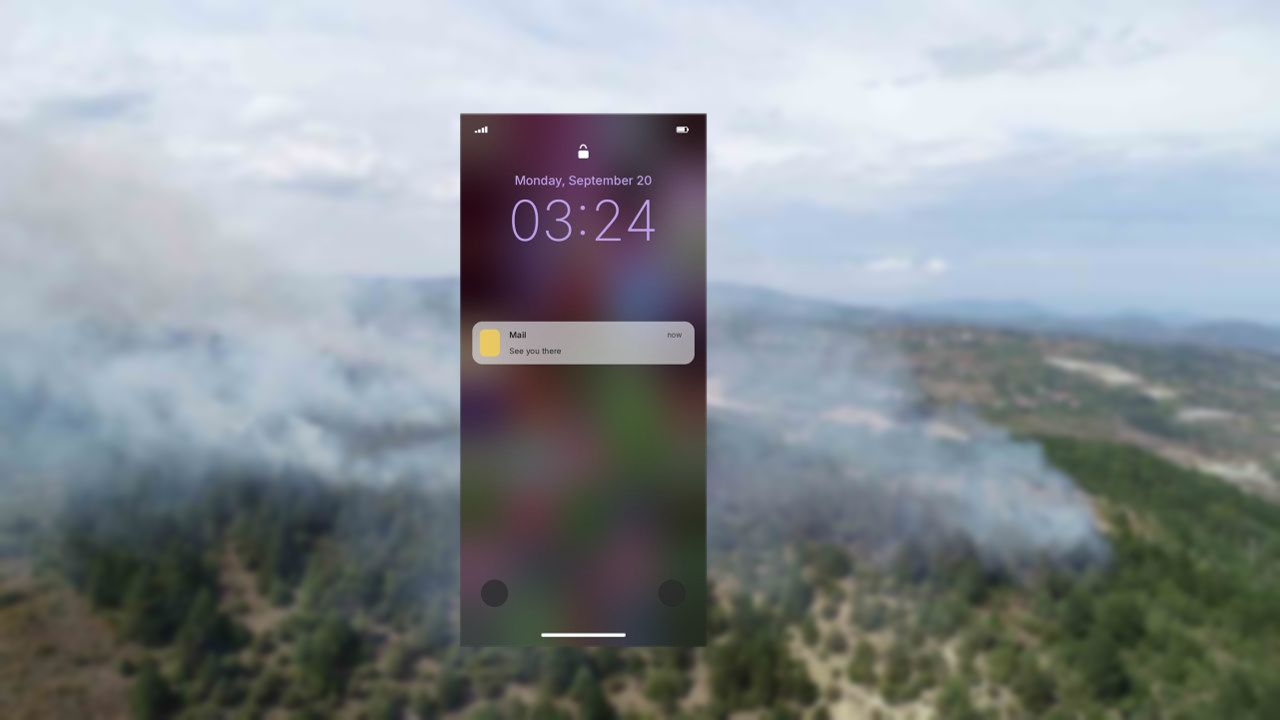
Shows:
{"hour": 3, "minute": 24}
